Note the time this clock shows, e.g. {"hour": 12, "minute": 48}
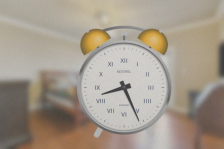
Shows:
{"hour": 8, "minute": 26}
